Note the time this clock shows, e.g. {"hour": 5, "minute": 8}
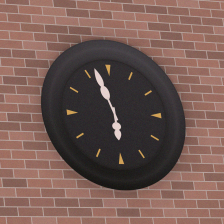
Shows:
{"hour": 5, "minute": 57}
